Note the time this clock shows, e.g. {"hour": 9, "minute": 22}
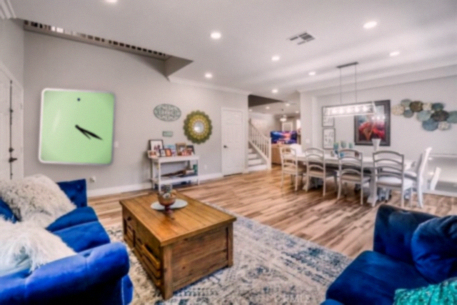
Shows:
{"hour": 4, "minute": 19}
